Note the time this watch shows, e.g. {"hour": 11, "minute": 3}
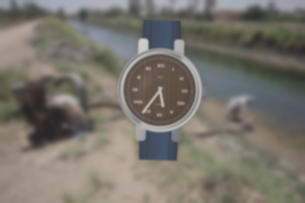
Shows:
{"hour": 5, "minute": 36}
